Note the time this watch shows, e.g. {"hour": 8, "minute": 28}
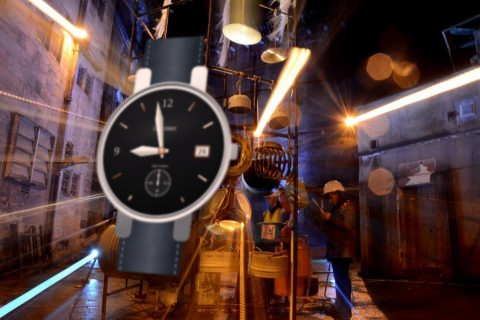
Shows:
{"hour": 8, "minute": 58}
